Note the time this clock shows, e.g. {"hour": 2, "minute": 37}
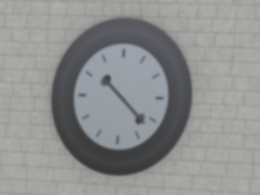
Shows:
{"hour": 10, "minute": 22}
